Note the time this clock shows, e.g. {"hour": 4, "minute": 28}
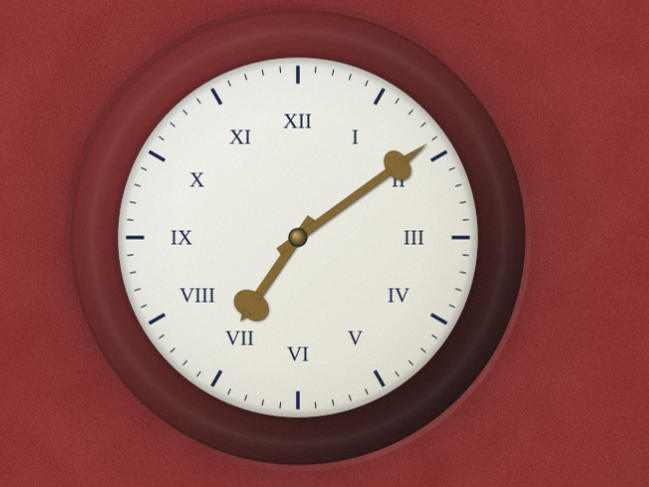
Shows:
{"hour": 7, "minute": 9}
